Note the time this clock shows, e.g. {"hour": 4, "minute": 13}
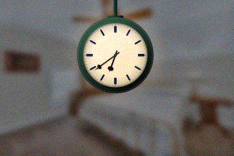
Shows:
{"hour": 6, "minute": 39}
